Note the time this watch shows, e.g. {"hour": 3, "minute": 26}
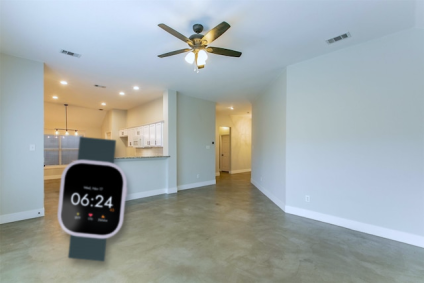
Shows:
{"hour": 6, "minute": 24}
